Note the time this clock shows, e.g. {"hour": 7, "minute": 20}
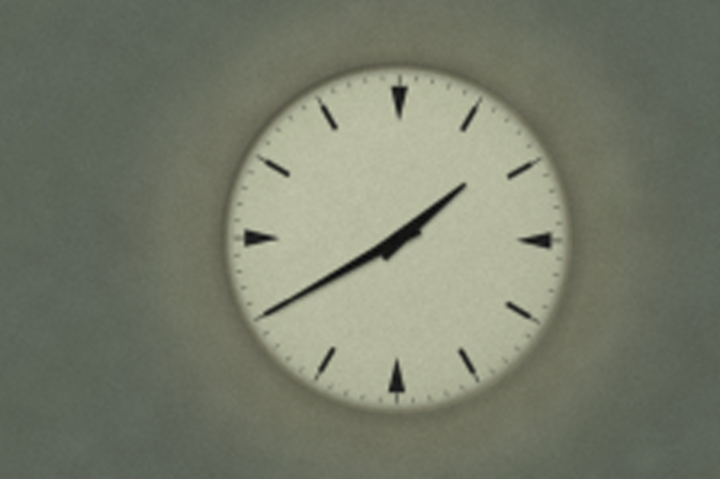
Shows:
{"hour": 1, "minute": 40}
